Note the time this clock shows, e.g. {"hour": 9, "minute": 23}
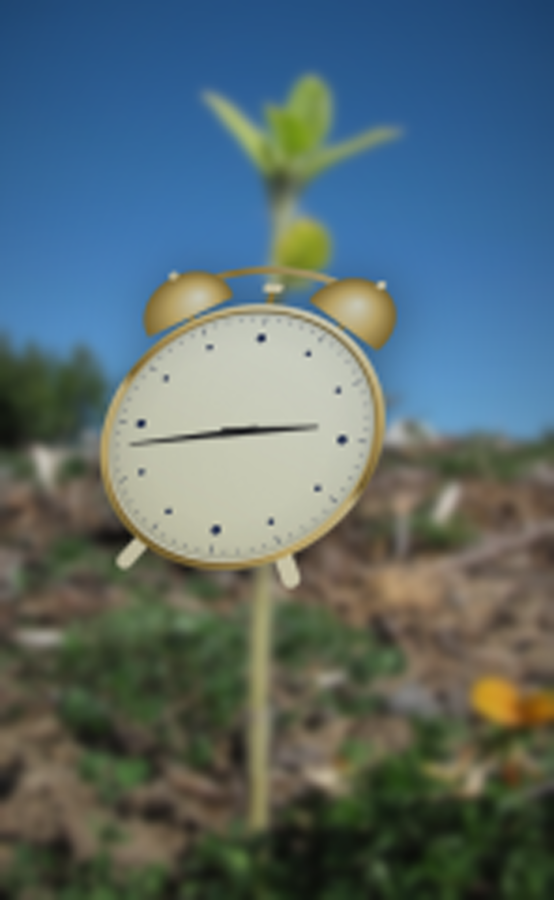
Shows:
{"hour": 2, "minute": 43}
